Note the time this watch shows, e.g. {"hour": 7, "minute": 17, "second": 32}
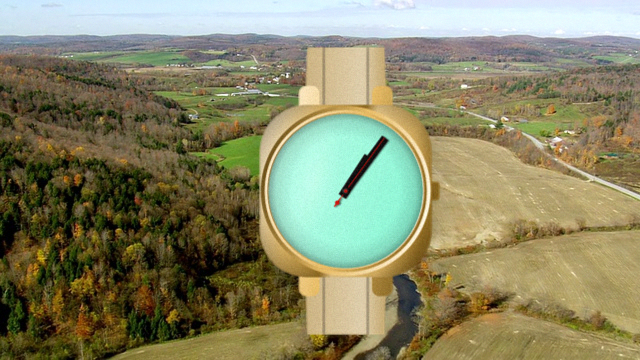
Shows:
{"hour": 1, "minute": 6, "second": 6}
